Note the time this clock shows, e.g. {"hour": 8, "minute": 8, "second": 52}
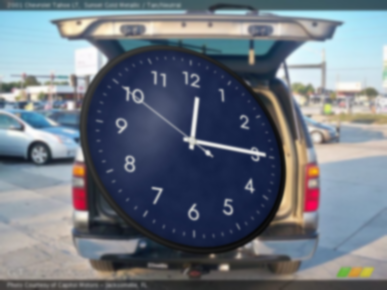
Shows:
{"hour": 12, "minute": 14, "second": 50}
